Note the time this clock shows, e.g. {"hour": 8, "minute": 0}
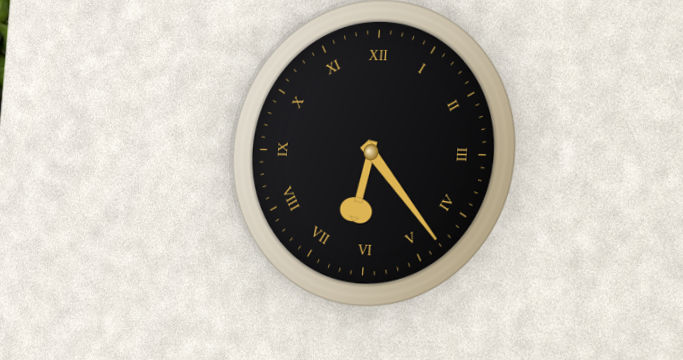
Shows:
{"hour": 6, "minute": 23}
